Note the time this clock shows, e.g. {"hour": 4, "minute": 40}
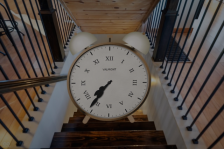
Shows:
{"hour": 7, "minute": 36}
